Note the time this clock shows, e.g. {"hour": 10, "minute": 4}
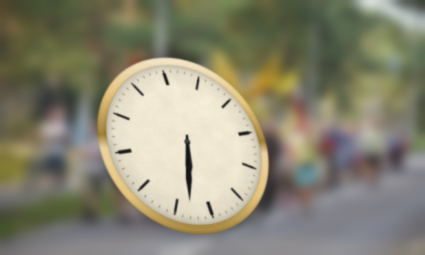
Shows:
{"hour": 6, "minute": 33}
